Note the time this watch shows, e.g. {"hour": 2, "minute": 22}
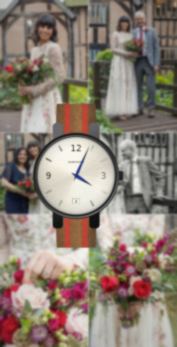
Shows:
{"hour": 4, "minute": 4}
